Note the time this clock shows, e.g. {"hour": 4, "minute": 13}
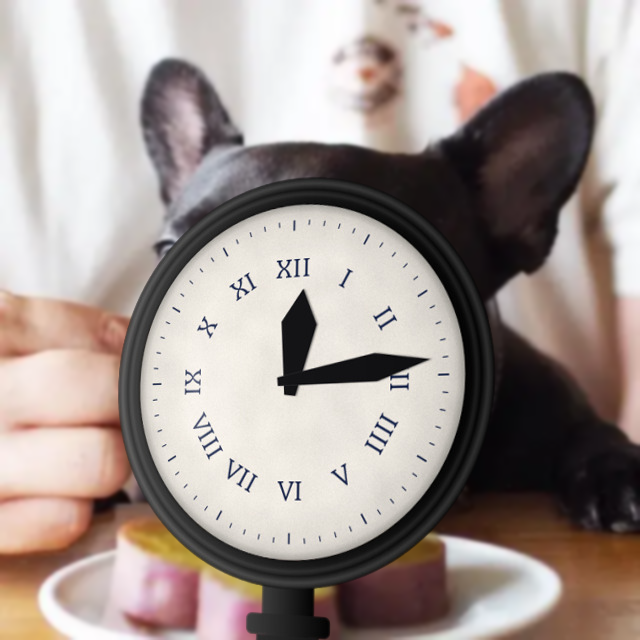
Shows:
{"hour": 12, "minute": 14}
